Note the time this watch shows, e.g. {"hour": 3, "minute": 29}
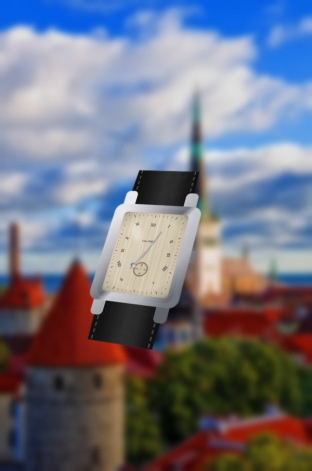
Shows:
{"hour": 7, "minute": 4}
